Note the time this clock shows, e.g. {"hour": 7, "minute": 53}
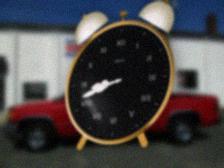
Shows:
{"hour": 8, "minute": 42}
